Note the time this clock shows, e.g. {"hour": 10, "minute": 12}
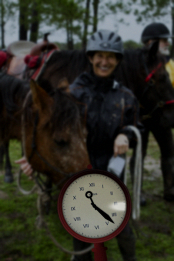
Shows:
{"hour": 11, "minute": 23}
